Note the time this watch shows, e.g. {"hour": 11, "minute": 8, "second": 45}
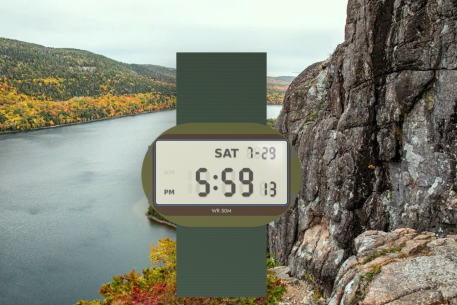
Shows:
{"hour": 5, "minute": 59, "second": 13}
